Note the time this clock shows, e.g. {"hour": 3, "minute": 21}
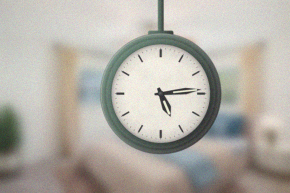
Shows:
{"hour": 5, "minute": 14}
